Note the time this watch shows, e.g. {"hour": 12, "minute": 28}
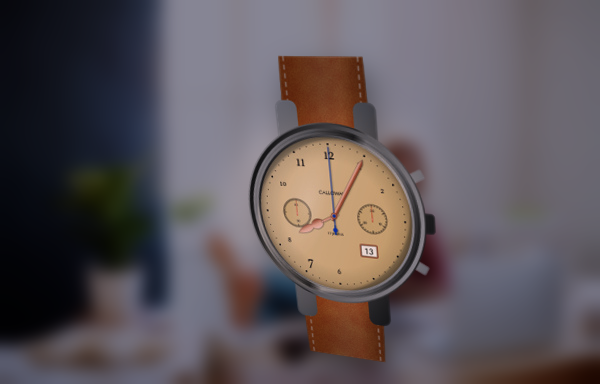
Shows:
{"hour": 8, "minute": 5}
